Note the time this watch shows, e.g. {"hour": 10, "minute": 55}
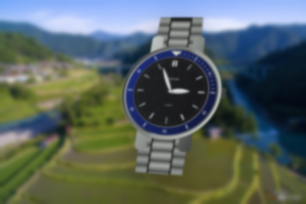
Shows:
{"hour": 2, "minute": 56}
